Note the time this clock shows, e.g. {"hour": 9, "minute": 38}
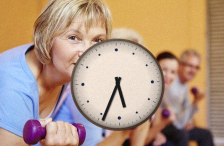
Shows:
{"hour": 5, "minute": 34}
